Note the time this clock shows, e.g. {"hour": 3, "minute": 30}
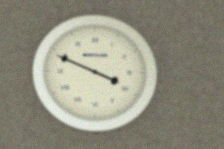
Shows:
{"hour": 3, "minute": 49}
